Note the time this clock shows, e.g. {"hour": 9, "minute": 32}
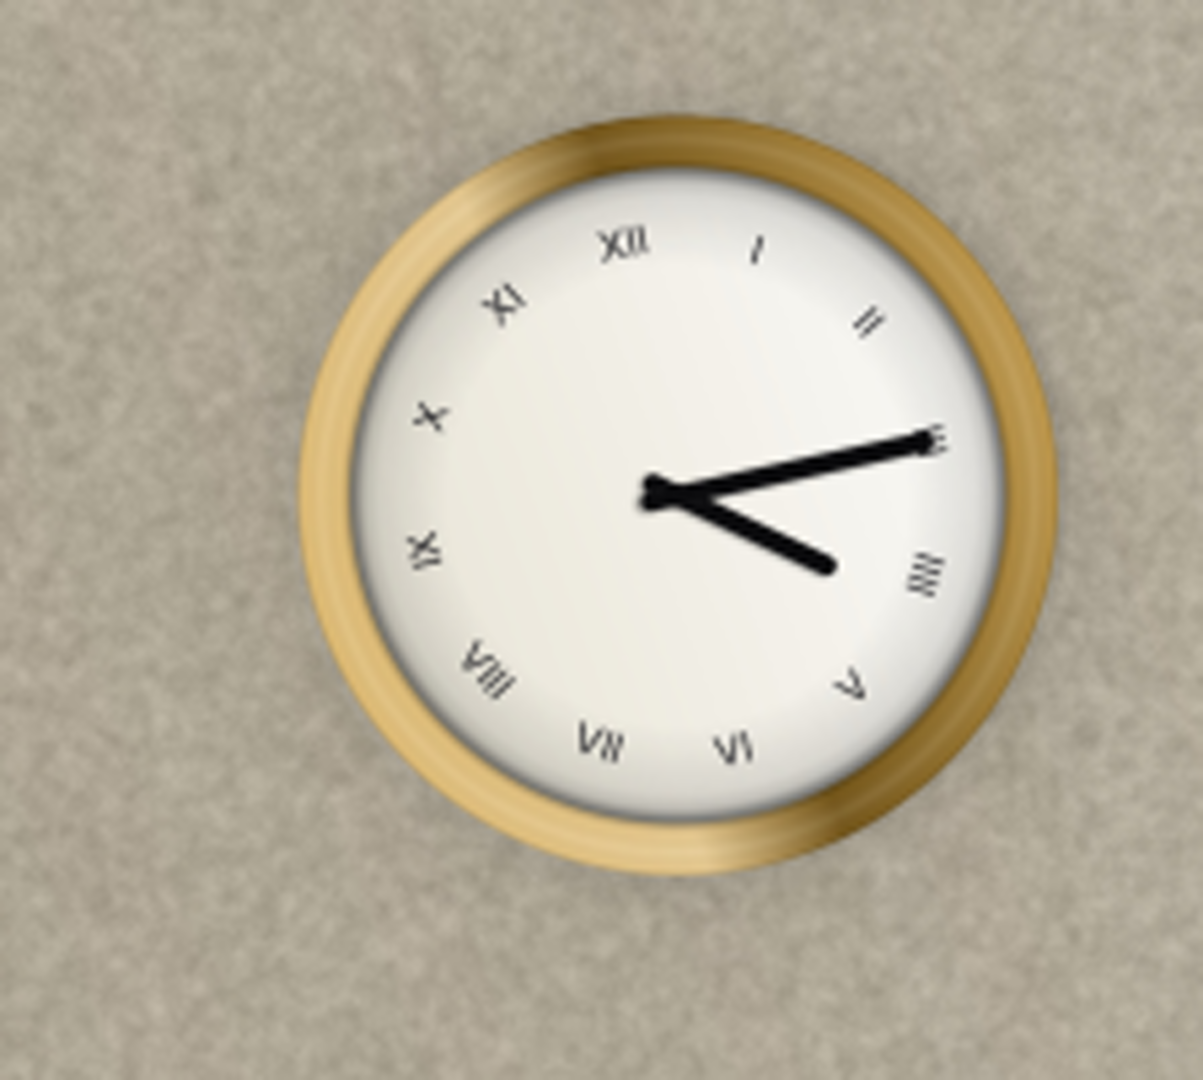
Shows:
{"hour": 4, "minute": 15}
